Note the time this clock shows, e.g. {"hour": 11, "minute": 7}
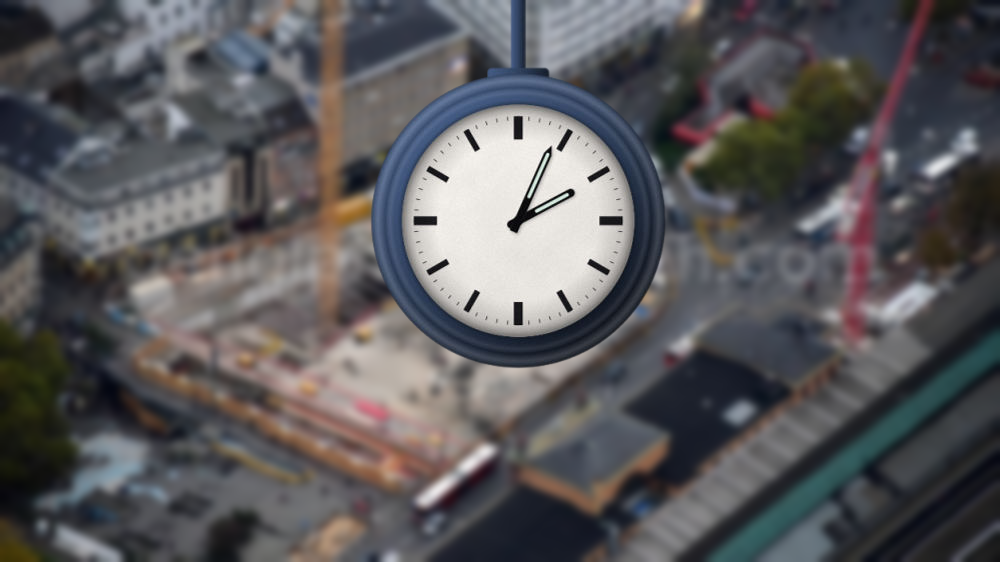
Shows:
{"hour": 2, "minute": 4}
